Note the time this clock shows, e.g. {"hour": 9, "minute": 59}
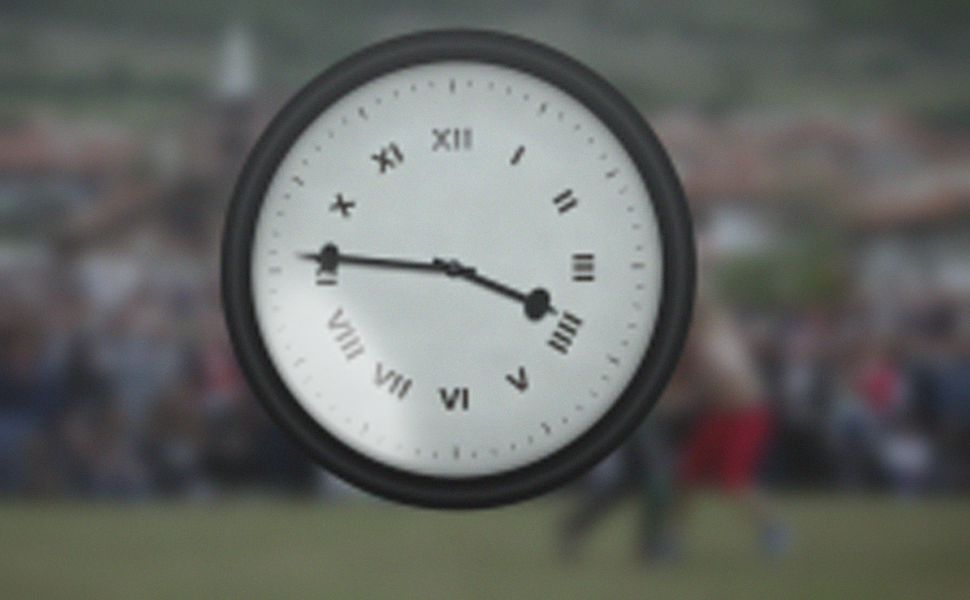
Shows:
{"hour": 3, "minute": 46}
